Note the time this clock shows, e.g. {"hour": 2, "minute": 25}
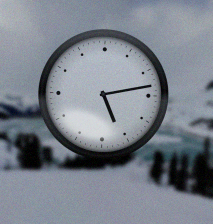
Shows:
{"hour": 5, "minute": 13}
